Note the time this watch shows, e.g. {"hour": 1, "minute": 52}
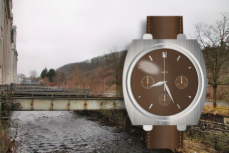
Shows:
{"hour": 8, "minute": 26}
